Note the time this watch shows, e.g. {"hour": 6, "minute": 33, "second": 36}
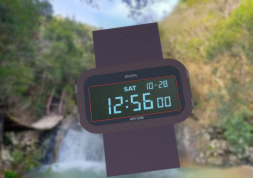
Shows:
{"hour": 12, "minute": 56, "second": 0}
